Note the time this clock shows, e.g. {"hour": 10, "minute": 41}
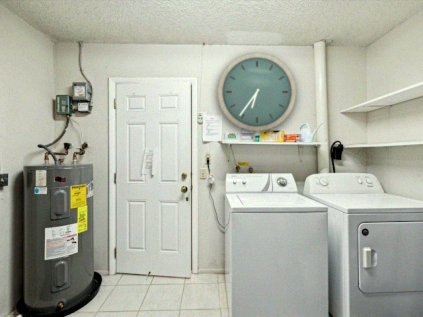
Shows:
{"hour": 6, "minute": 36}
